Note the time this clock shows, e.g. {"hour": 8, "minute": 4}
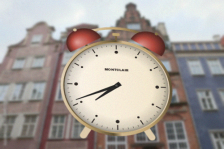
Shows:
{"hour": 7, "minute": 41}
